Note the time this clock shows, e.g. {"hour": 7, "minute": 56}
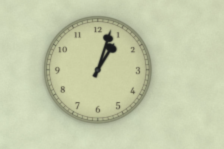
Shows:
{"hour": 1, "minute": 3}
